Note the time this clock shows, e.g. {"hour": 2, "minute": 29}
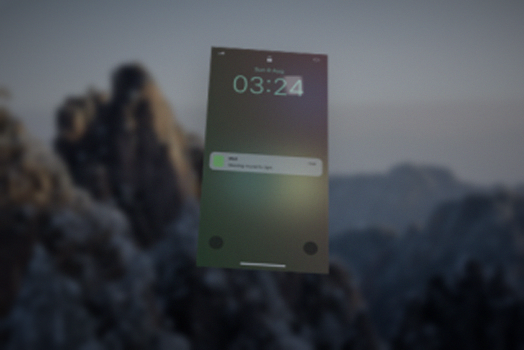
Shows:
{"hour": 3, "minute": 24}
